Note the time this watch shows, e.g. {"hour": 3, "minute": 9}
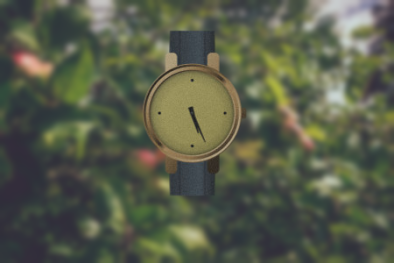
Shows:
{"hour": 5, "minute": 26}
